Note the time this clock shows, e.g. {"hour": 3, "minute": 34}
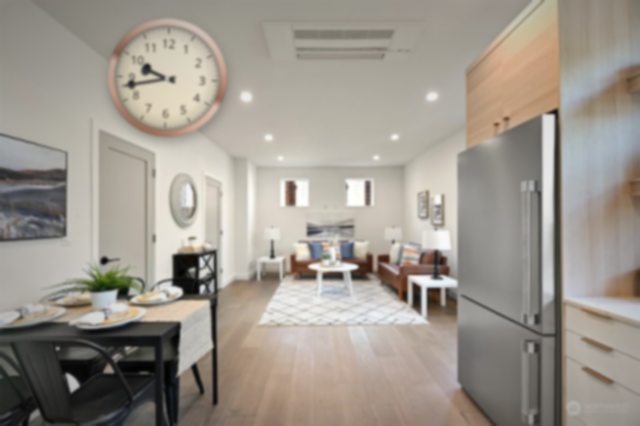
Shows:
{"hour": 9, "minute": 43}
